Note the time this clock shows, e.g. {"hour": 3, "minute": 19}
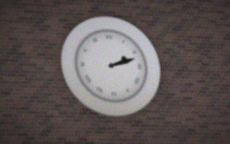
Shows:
{"hour": 2, "minute": 12}
